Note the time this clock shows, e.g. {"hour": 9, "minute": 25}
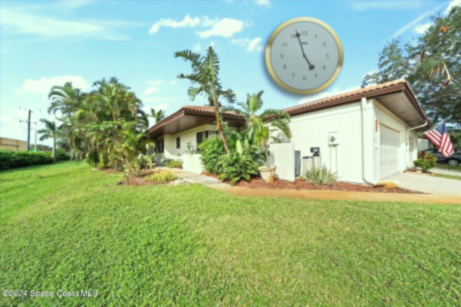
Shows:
{"hour": 4, "minute": 57}
